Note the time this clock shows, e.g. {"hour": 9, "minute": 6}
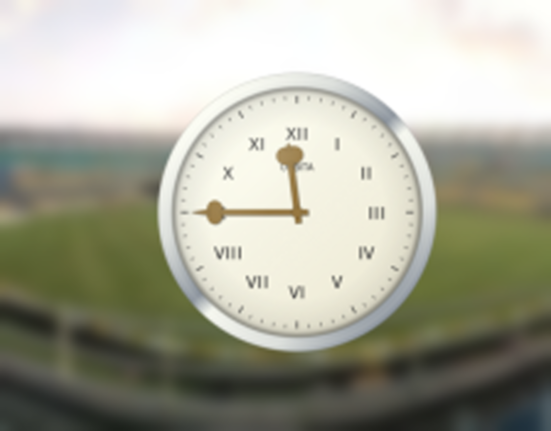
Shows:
{"hour": 11, "minute": 45}
